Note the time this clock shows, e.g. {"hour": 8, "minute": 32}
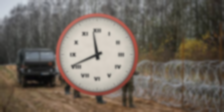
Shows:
{"hour": 11, "minute": 41}
